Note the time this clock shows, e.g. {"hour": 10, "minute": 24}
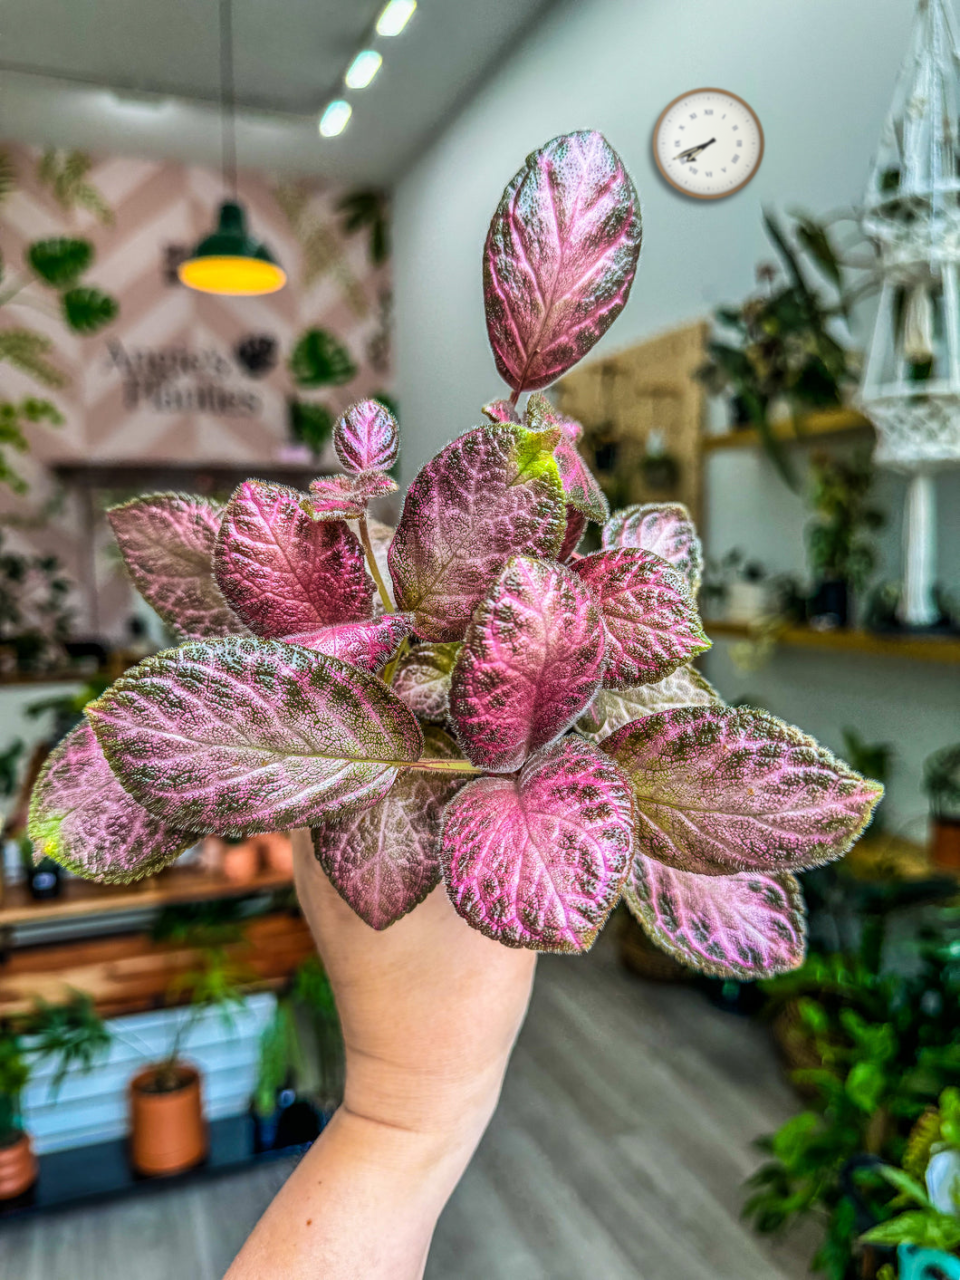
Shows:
{"hour": 7, "minute": 41}
